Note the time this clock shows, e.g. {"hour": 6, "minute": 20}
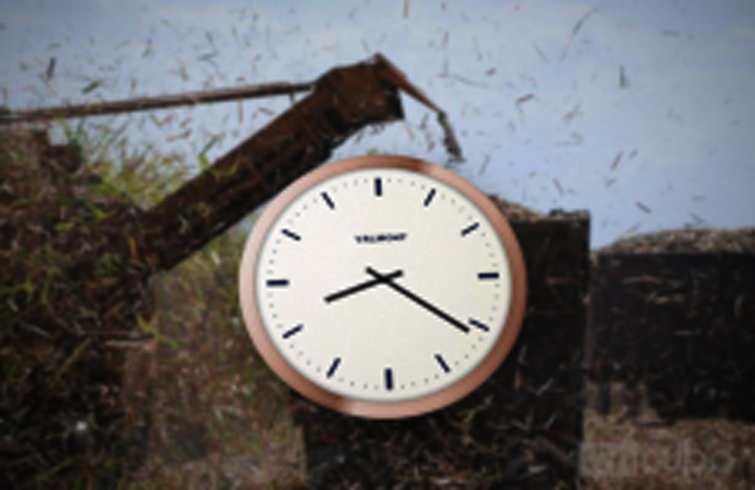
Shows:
{"hour": 8, "minute": 21}
